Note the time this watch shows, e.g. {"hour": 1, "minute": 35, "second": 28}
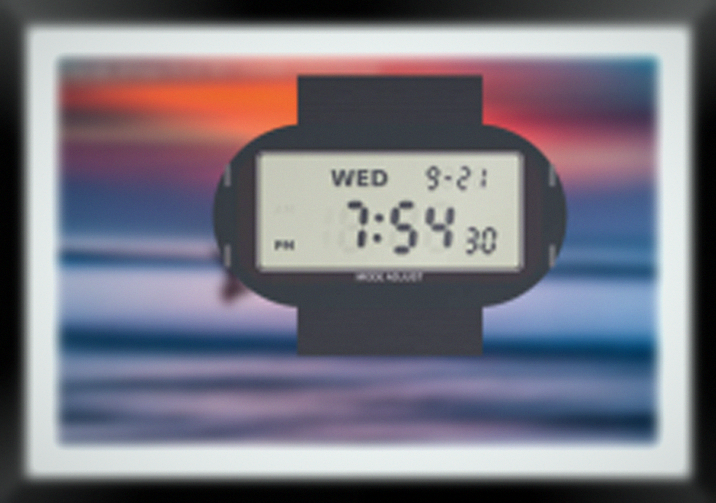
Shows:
{"hour": 7, "minute": 54, "second": 30}
